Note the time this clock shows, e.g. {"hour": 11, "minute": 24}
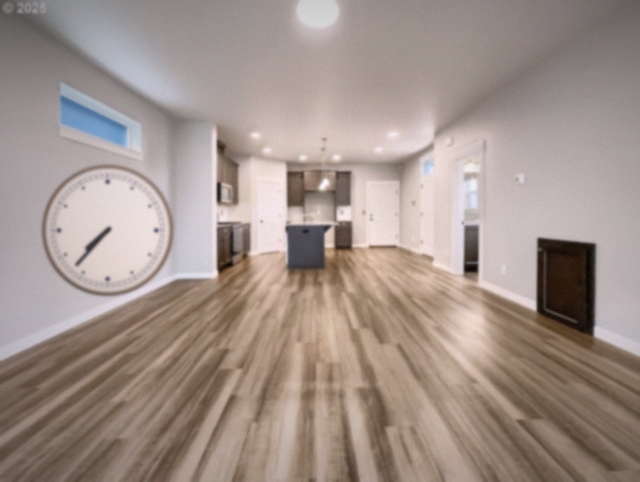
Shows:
{"hour": 7, "minute": 37}
